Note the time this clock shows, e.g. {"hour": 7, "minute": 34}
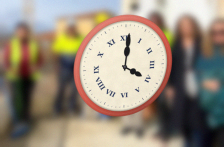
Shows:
{"hour": 4, "minute": 1}
